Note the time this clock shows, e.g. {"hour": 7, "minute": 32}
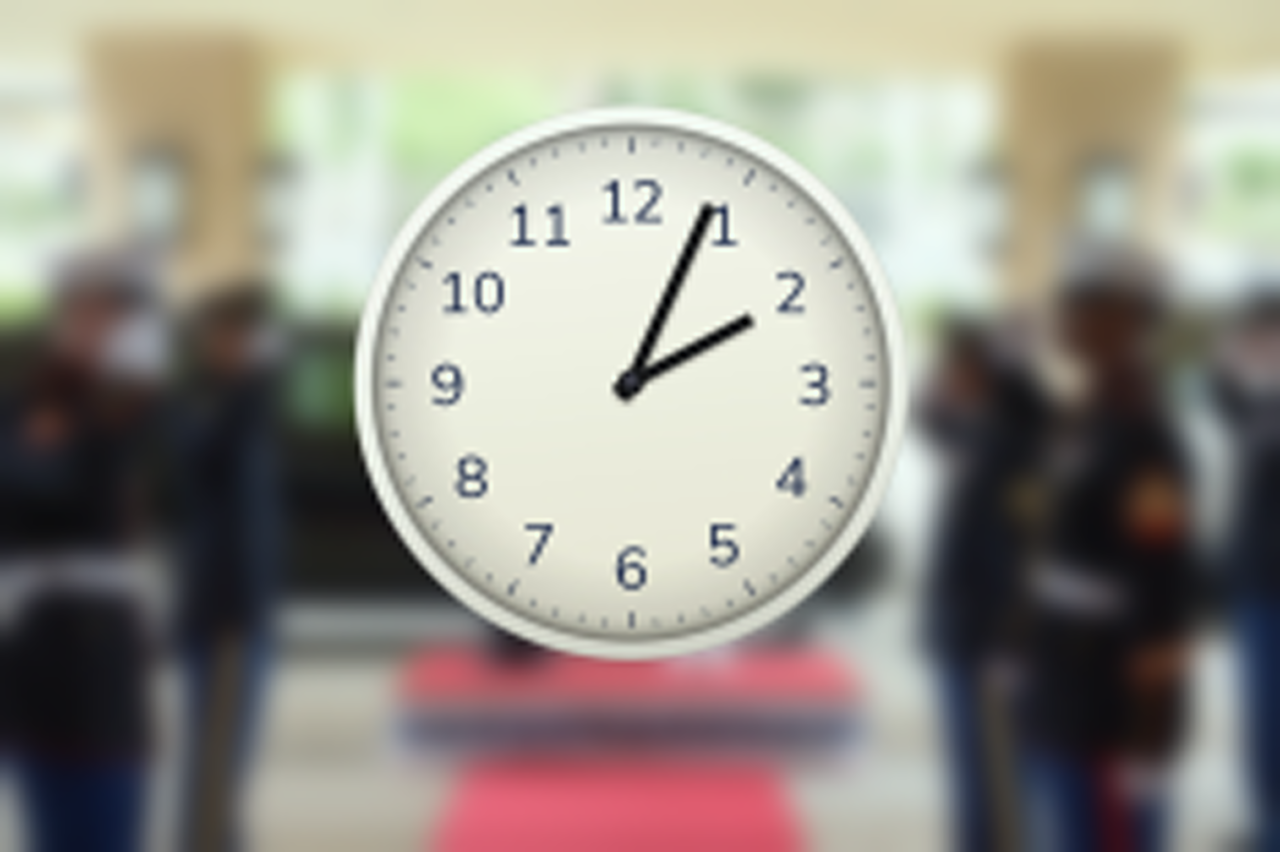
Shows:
{"hour": 2, "minute": 4}
